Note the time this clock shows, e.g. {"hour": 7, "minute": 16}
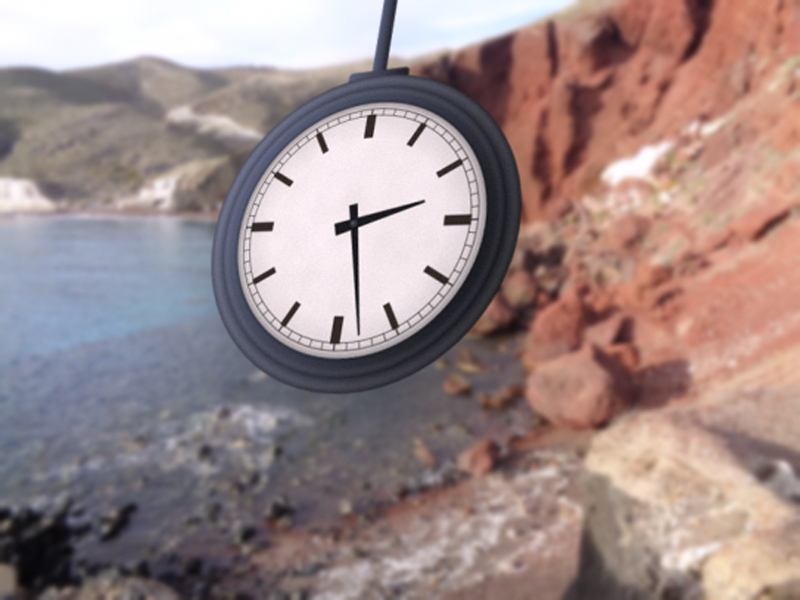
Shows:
{"hour": 2, "minute": 28}
